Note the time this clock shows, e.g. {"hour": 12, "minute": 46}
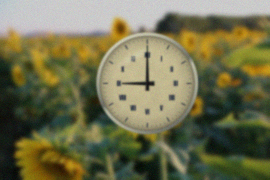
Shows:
{"hour": 9, "minute": 0}
